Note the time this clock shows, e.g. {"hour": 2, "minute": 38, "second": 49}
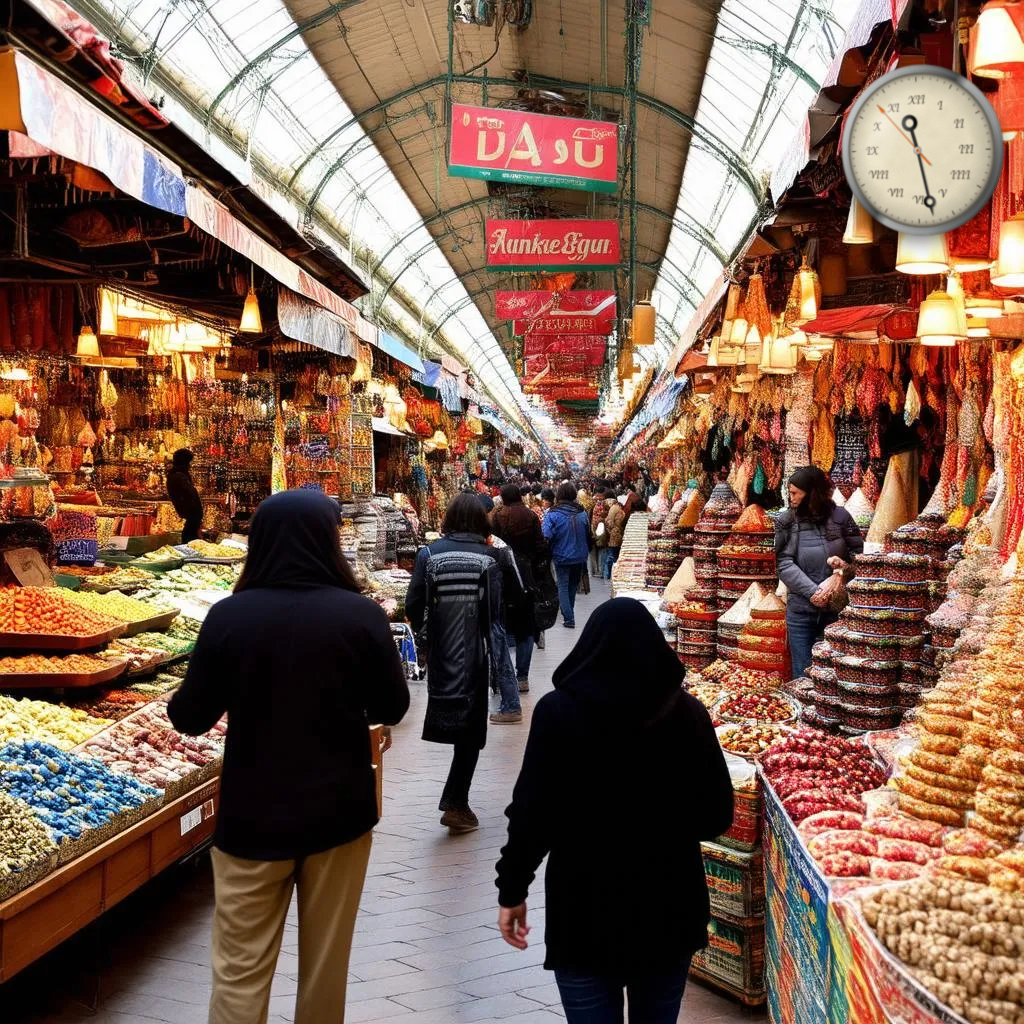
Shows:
{"hour": 11, "minute": 27, "second": 53}
